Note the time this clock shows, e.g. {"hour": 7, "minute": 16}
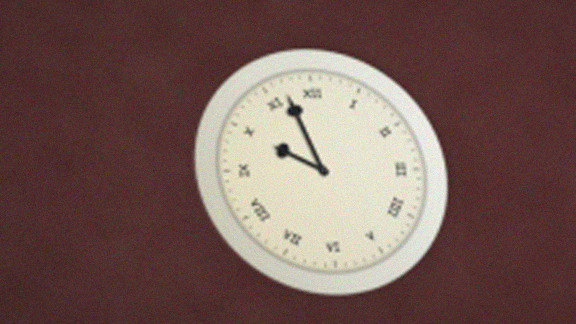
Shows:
{"hour": 9, "minute": 57}
